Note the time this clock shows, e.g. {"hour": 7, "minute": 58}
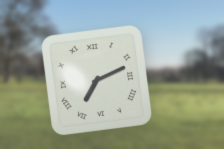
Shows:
{"hour": 7, "minute": 12}
